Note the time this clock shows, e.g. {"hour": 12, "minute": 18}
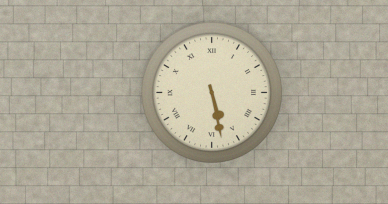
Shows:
{"hour": 5, "minute": 28}
